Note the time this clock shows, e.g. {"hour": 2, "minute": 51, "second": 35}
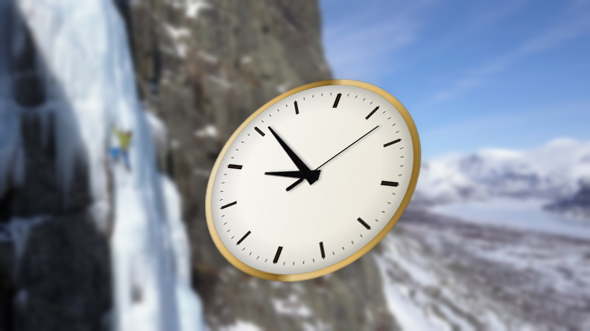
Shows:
{"hour": 8, "minute": 51, "second": 7}
